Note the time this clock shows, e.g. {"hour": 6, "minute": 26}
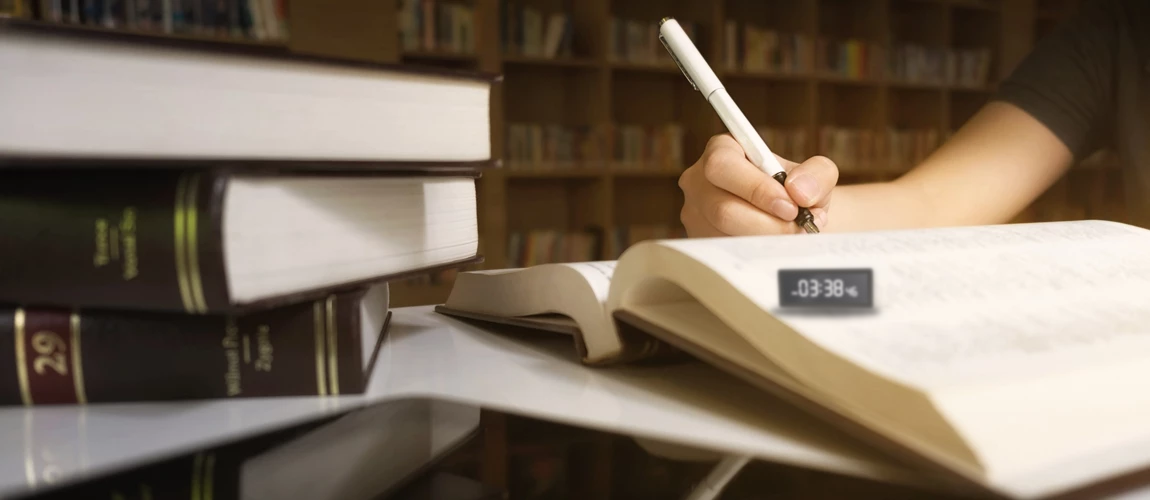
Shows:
{"hour": 3, "minute": 38}
